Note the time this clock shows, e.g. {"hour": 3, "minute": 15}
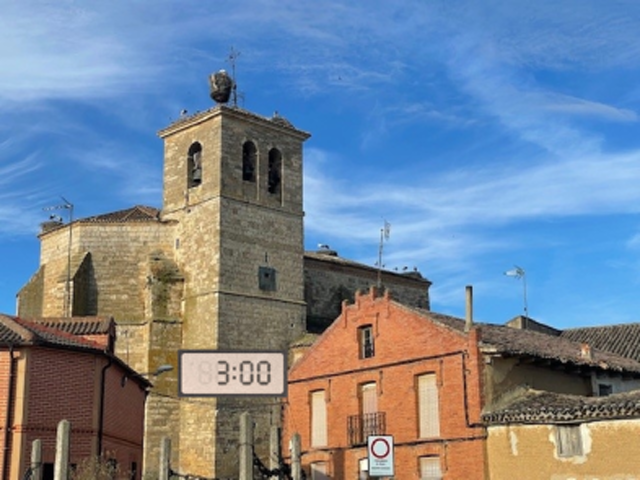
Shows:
{"hour": 3, "minute": 0}
